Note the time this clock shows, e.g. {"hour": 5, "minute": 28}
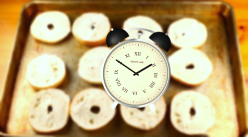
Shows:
{"hour": 1, "minute": 50}
